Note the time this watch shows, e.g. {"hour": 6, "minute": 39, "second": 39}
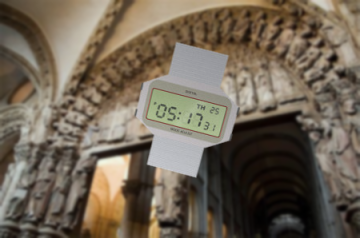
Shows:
{"hour": 5, "minute": 17, "second": 31}
